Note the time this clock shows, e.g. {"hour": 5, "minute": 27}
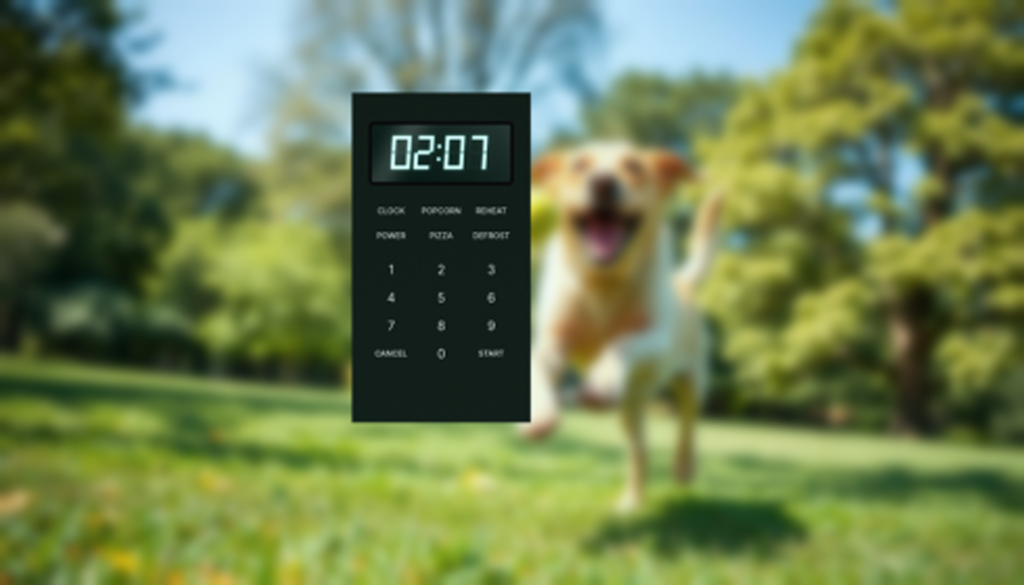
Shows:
{"hour": 2, "minute": 7}
